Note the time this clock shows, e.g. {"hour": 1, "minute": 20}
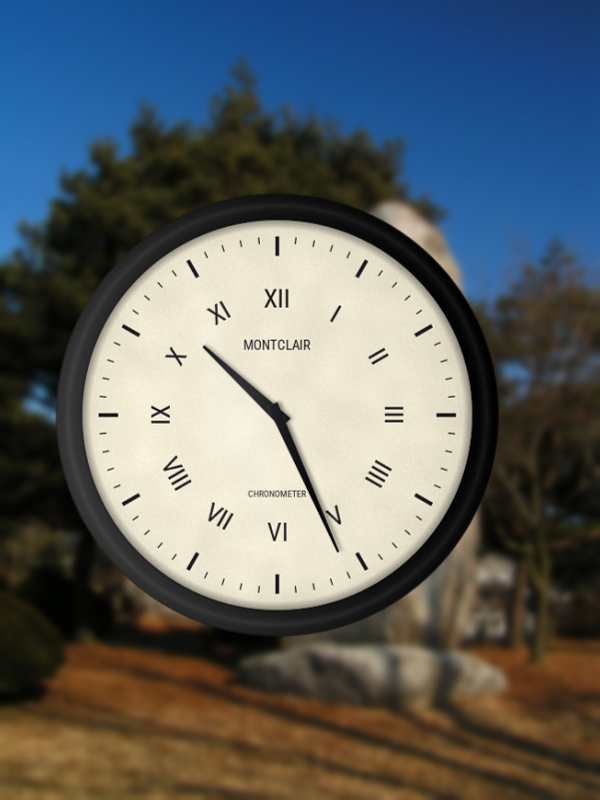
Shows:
{"hour": 10, "minute": 26}
